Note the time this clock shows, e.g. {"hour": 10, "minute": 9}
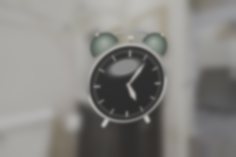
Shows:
{"hour": 5, "minute": 6}
